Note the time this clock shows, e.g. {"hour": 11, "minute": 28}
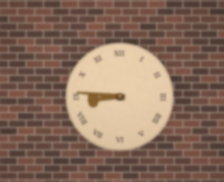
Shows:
{"hour": 8, "minute": 46}
